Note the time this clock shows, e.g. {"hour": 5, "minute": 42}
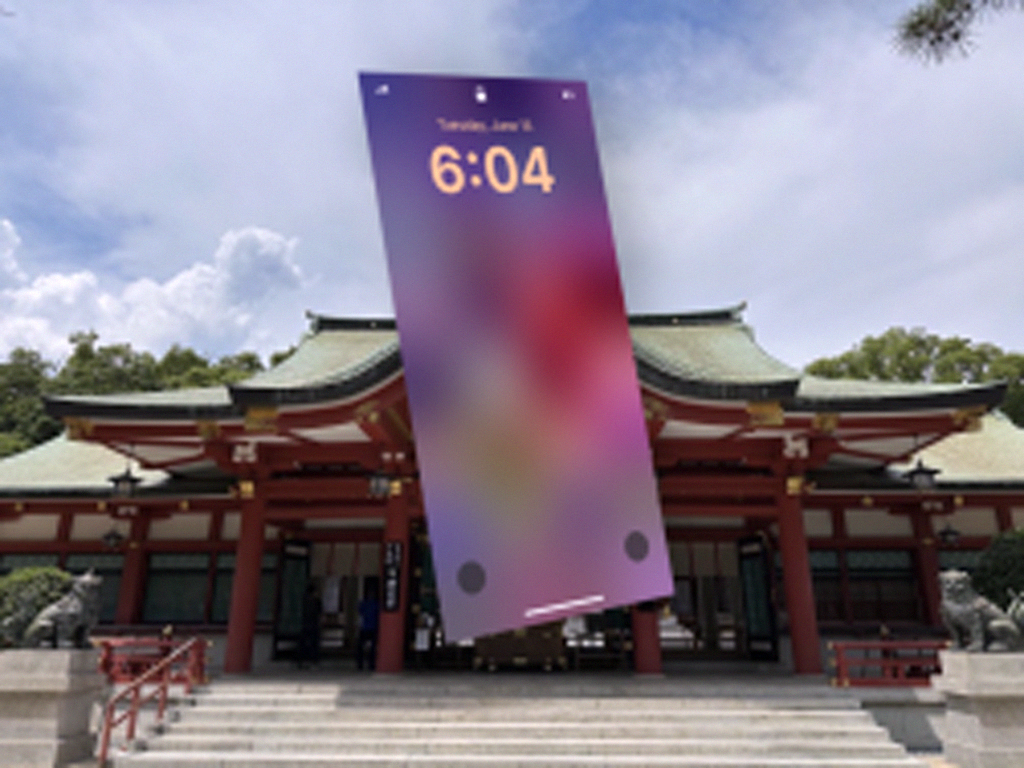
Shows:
{"hour": 6, "minute": 4}
